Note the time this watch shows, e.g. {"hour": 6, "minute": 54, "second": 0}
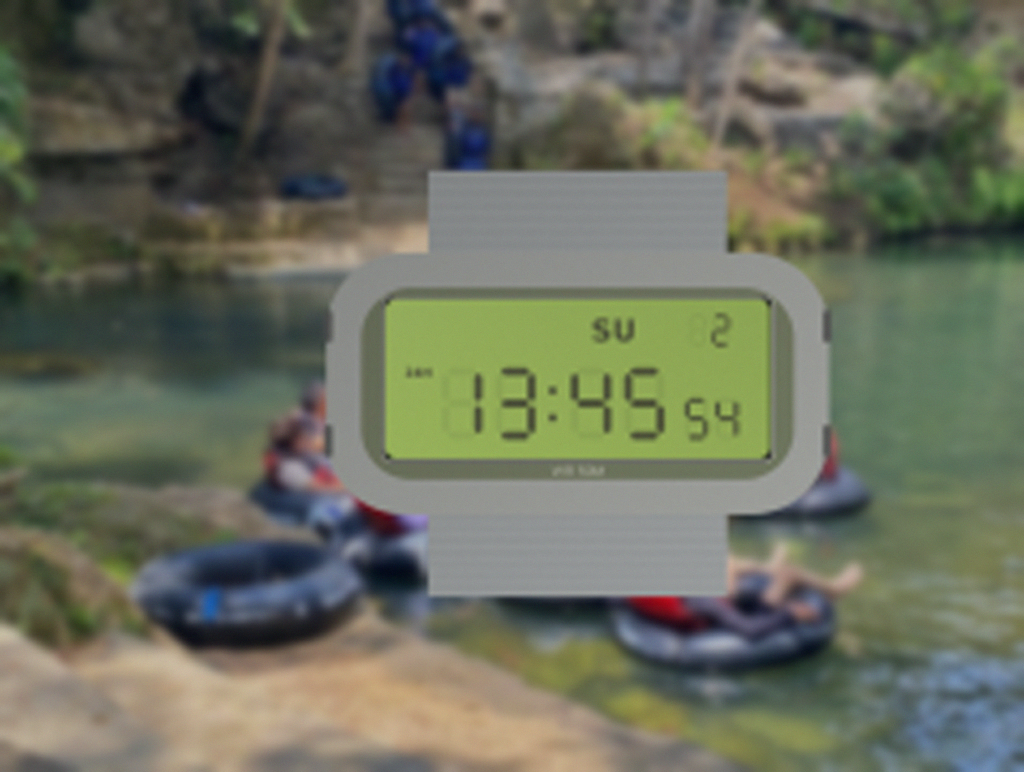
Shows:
{"hour": 13, "minute": 45, "second": 54}
